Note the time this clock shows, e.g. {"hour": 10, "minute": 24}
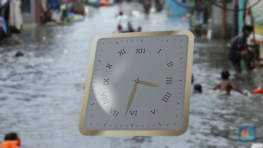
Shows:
{"hour": 3, "minute": 32}
